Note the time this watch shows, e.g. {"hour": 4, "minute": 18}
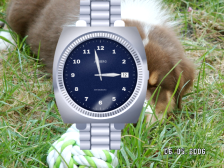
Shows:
{"hour": 2, "minute": 58}
